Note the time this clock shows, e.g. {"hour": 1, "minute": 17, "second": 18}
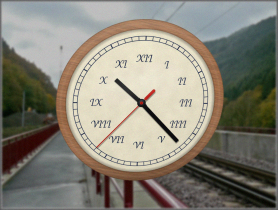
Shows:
{"hour": 10, "minute": 22, "second": 37}
